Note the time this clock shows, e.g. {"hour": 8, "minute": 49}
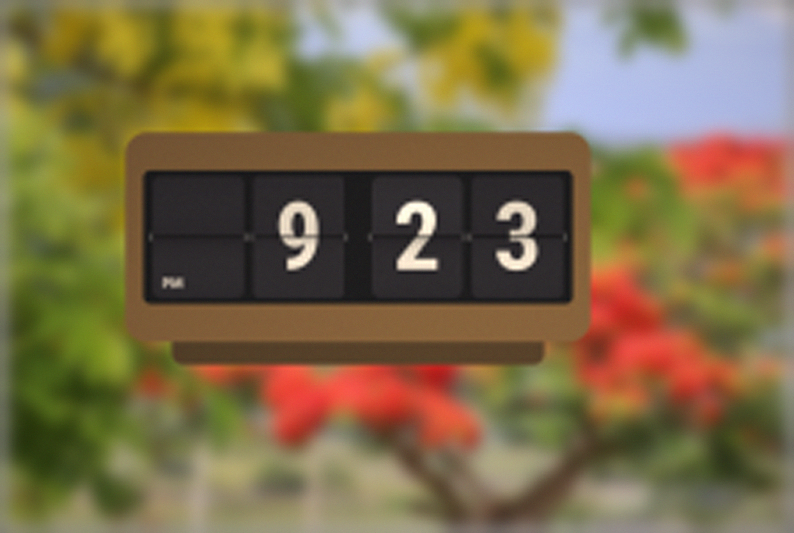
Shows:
{"hour": 9, "minute": 23}
